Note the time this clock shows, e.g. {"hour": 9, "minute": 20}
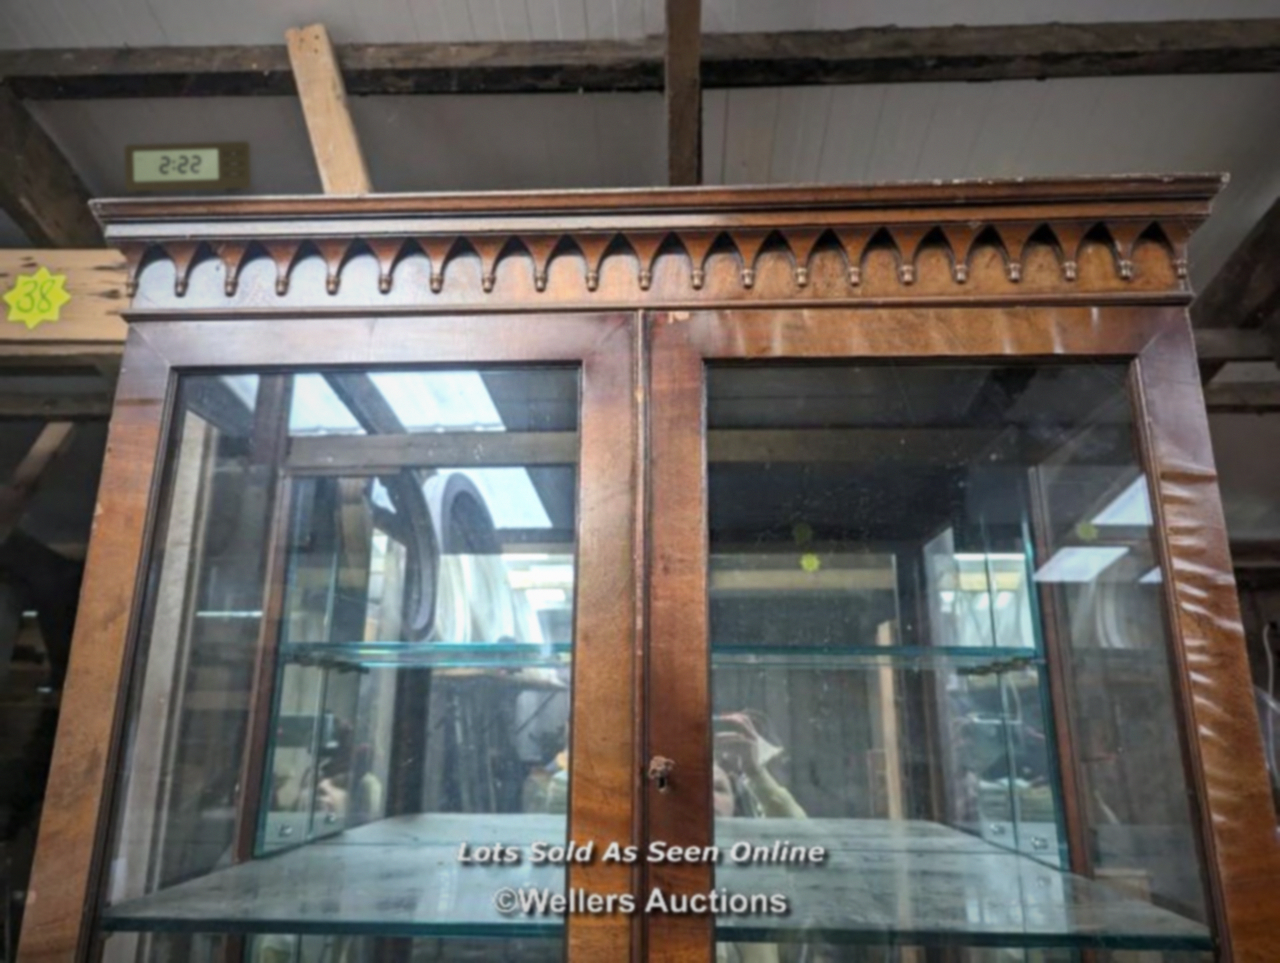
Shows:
{"hour": 2, "minute": 22}
